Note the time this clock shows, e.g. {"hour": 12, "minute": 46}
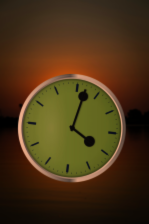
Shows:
{"hour": 4, "minute": 2}
